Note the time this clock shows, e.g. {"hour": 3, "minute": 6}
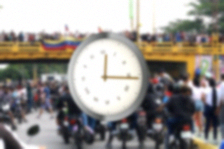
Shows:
{"hour": 12, "minute": 16}
